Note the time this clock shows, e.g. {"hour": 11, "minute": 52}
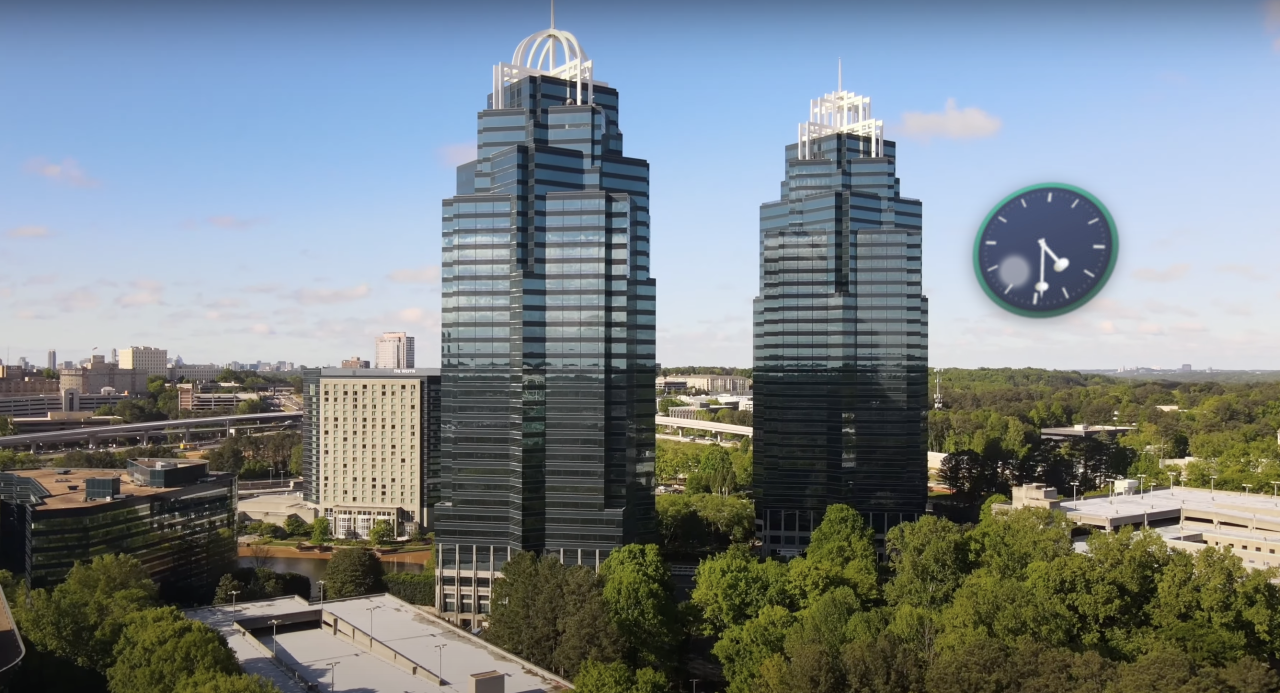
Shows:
{"hour": 4, "minute": 29}
